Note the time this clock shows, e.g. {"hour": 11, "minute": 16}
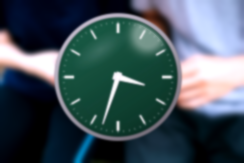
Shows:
{"hour": 3, "minute": 33}
